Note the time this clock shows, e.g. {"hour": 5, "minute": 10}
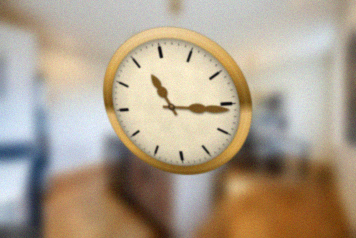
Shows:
{"hour": 11, "minute": 16}
